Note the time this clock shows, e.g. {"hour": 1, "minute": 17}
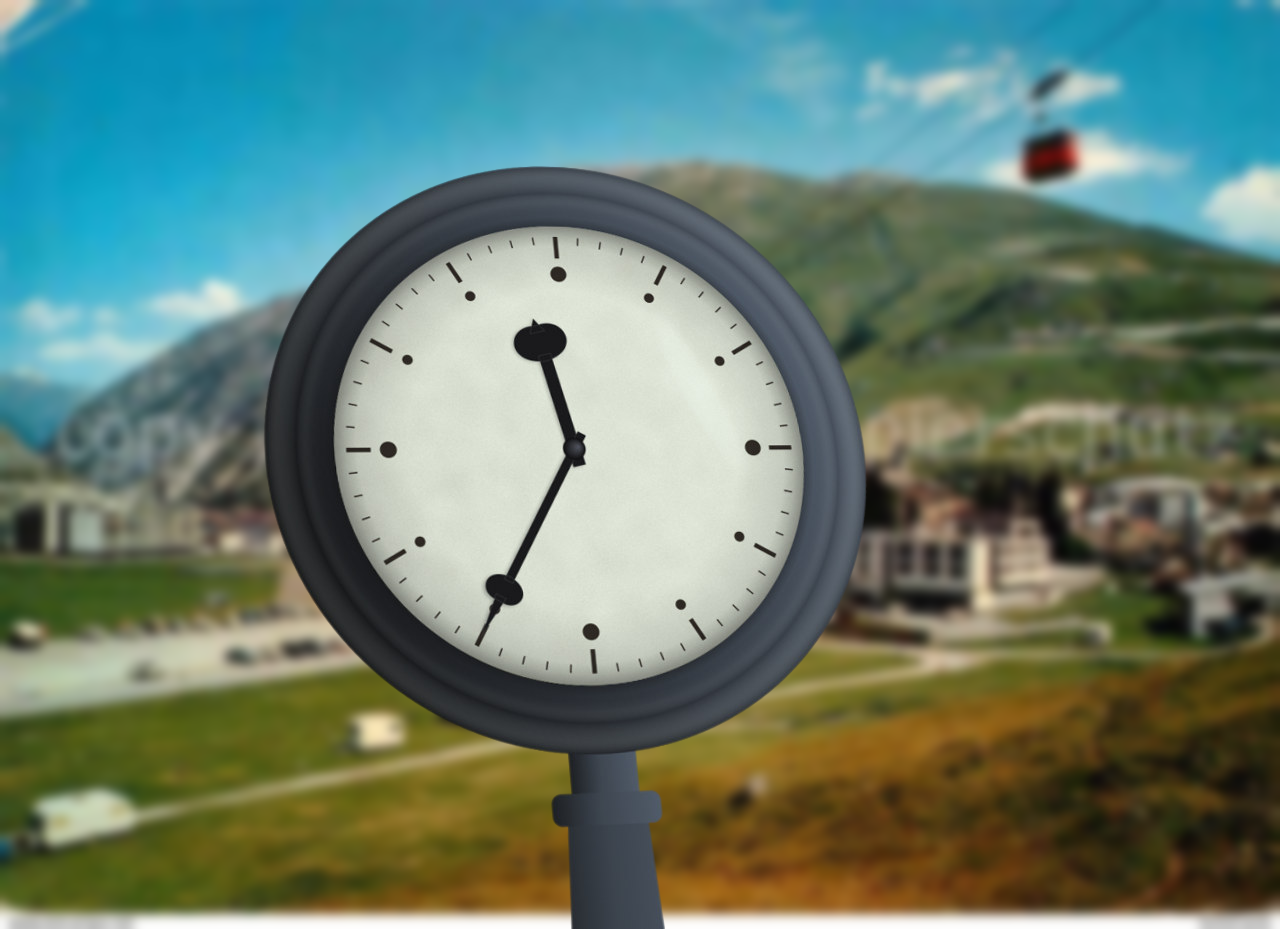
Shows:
{"hour": 11, "minute": 35}
